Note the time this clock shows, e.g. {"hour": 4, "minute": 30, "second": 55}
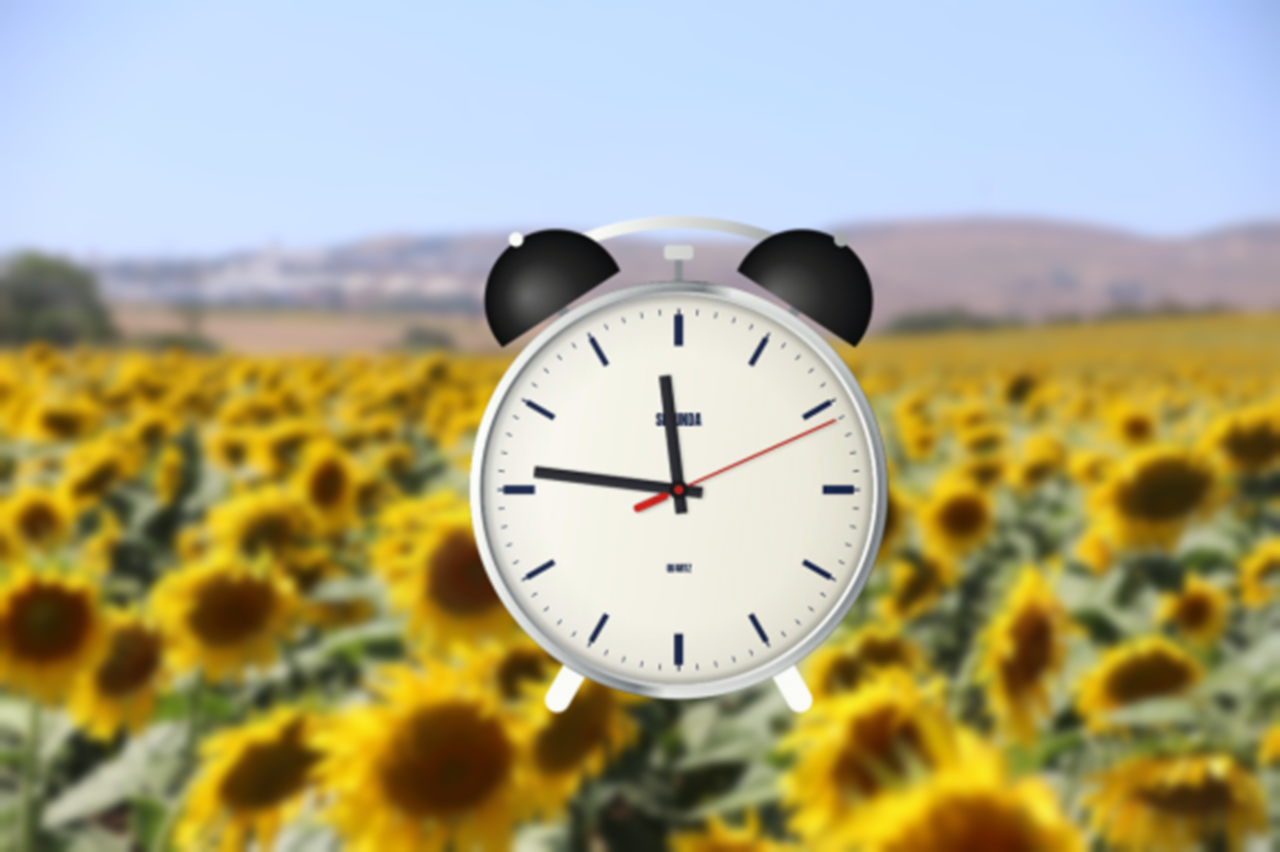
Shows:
{"hour": 11, "minute": 46, "second": 11}
